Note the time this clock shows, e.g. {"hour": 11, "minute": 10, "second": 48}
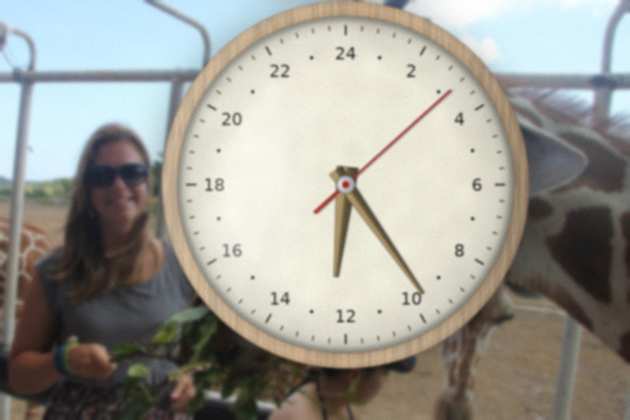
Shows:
{"hour": 12, "minute": 24, "second": 8}
